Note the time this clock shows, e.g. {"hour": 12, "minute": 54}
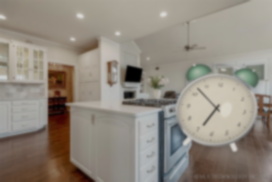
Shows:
{"hour": 6, "minute": 52}
